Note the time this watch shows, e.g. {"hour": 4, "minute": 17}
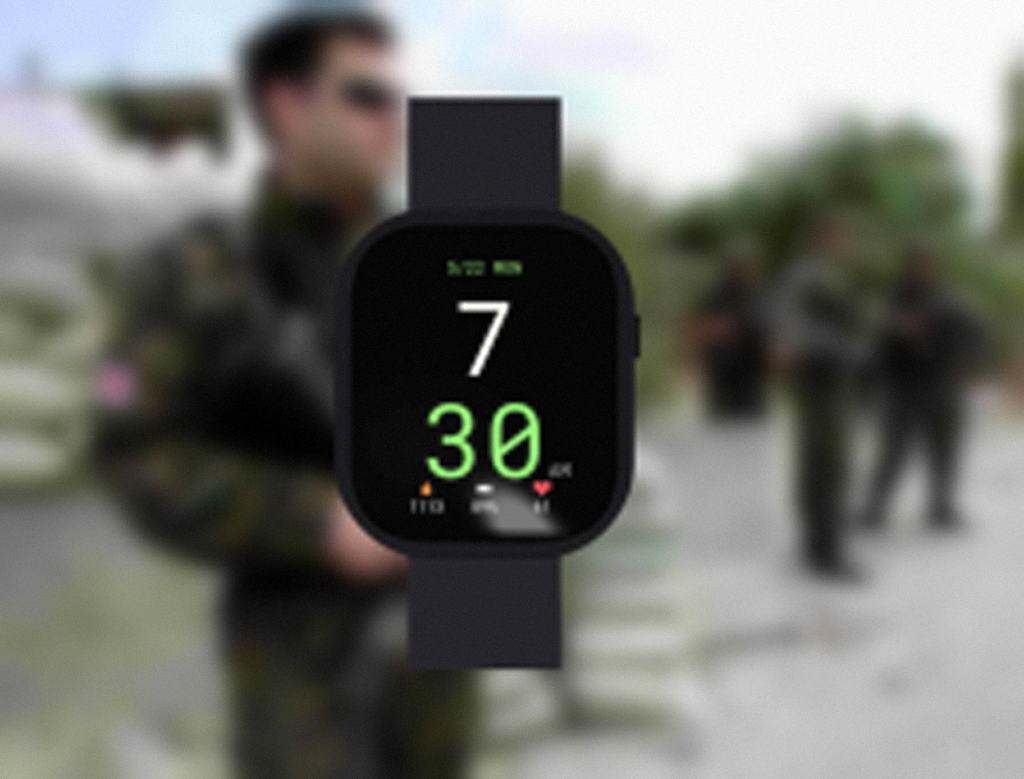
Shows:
{"hour": 7, "minute": 30}
